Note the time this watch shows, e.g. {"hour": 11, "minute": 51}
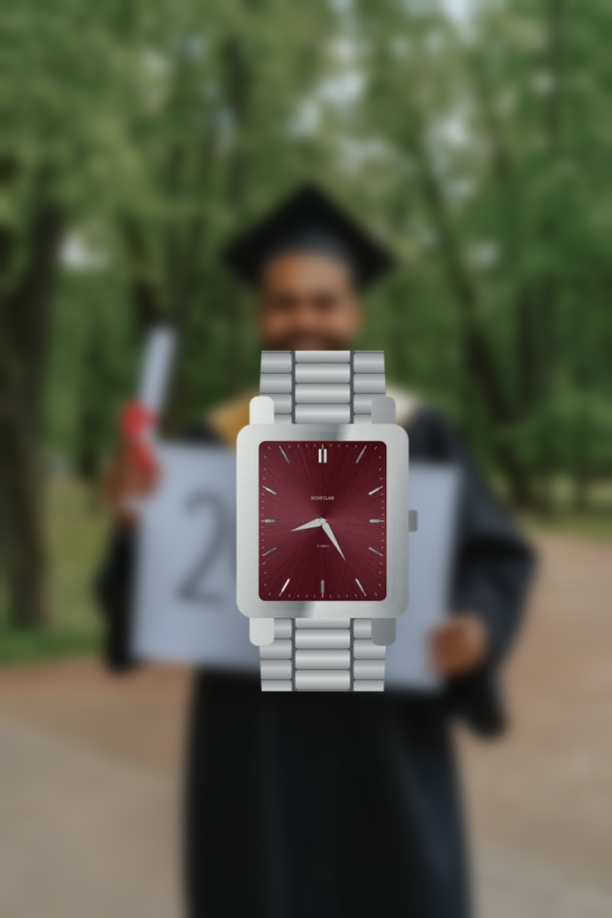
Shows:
{"hour": 8, "minute": 25}
